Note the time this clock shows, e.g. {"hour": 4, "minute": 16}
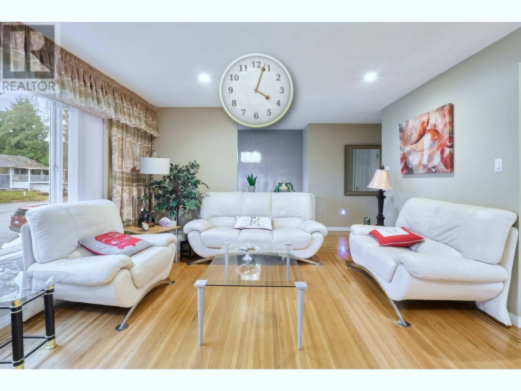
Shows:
{"hour": 4, "minute": 3}
